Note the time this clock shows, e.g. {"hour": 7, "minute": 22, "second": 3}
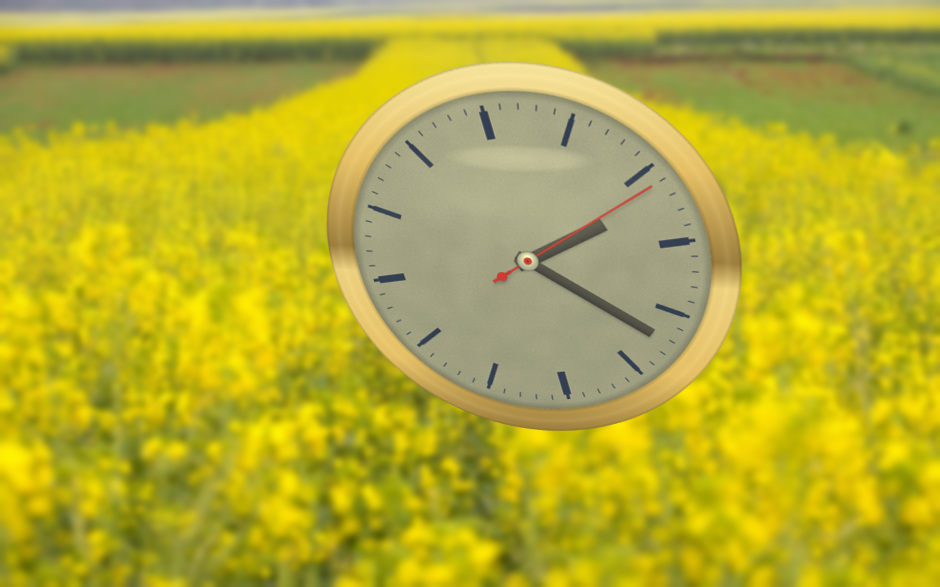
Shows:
{"hour": 2, "minute": 22, "second": 11}
